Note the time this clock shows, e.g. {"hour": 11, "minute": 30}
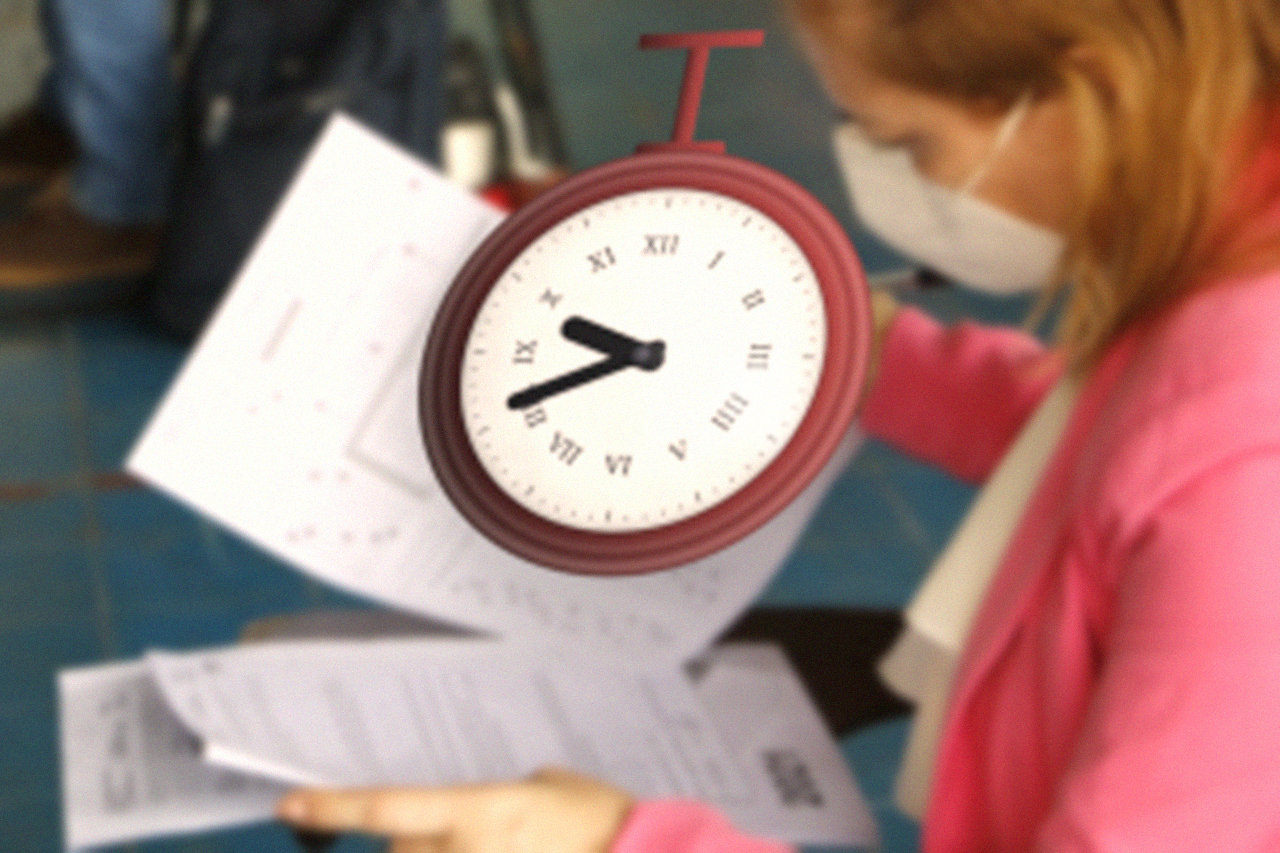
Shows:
{"hour": 9, "minute": 41}
